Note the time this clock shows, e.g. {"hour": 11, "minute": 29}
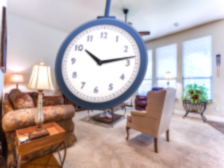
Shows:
{"hour": 10, "minute": 13}
